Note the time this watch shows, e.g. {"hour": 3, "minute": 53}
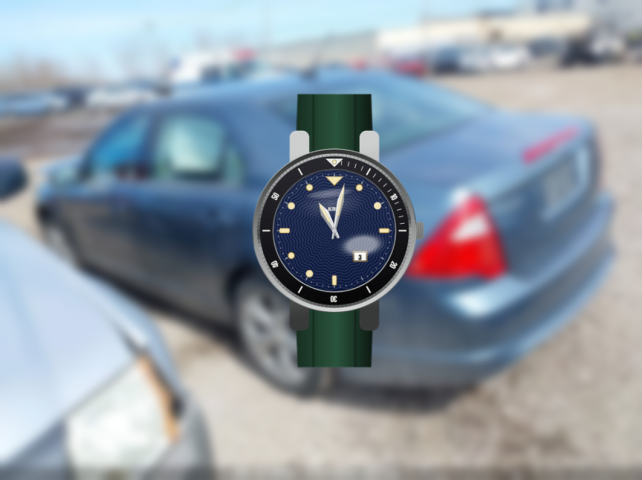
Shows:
{"hour": 11, "minute": 2}
